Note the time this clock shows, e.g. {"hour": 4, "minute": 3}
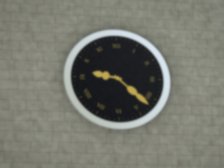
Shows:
{"hour": 9, "minute": 22}
